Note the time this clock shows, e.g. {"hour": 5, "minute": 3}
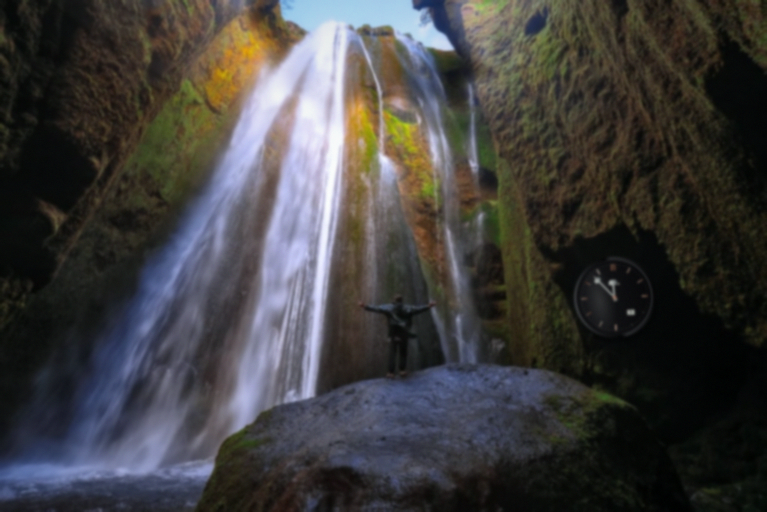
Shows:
{"hour": 11, "minute": 53}
